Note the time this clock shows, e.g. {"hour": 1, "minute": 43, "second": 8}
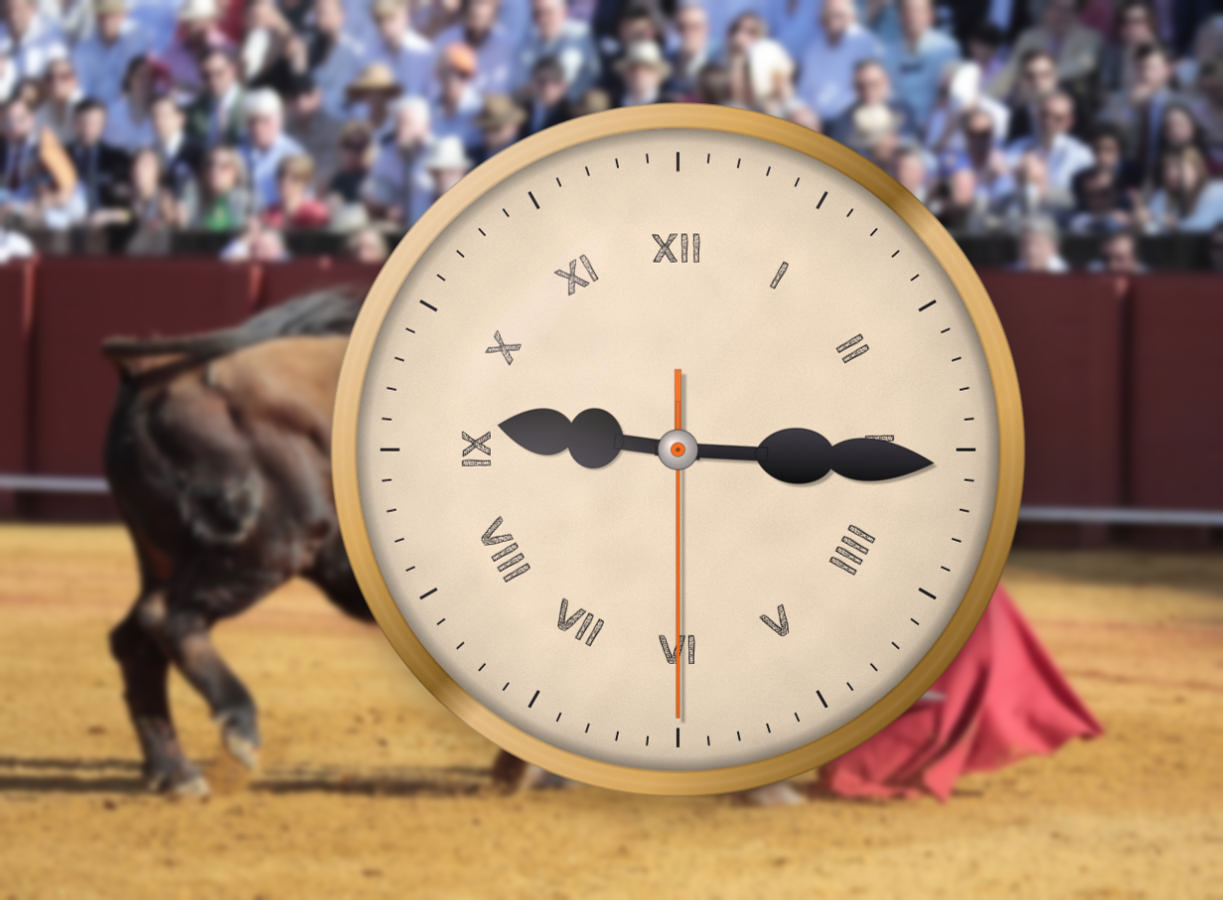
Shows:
{"hour": 9, "minute": 15, "second": 30}
